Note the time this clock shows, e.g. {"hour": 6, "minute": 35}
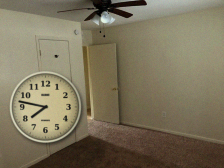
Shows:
{"hour": 7, "minute": 47}
